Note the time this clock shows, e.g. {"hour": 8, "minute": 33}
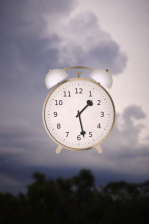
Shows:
{"hour": 1, "minute": 28}
